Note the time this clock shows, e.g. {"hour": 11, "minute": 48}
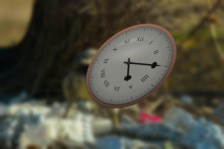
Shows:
{"hour": 5, "minute": 15}
